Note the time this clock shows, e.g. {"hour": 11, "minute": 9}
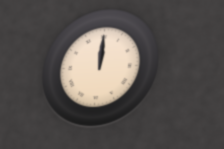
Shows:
{"hour": 12, "minute": 0}
